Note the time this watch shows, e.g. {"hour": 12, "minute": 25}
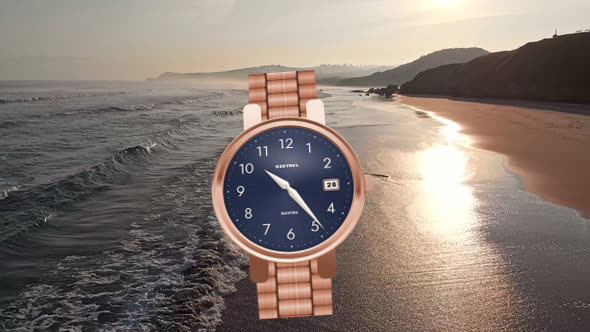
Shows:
{"hour": 10, "minute": 24}
